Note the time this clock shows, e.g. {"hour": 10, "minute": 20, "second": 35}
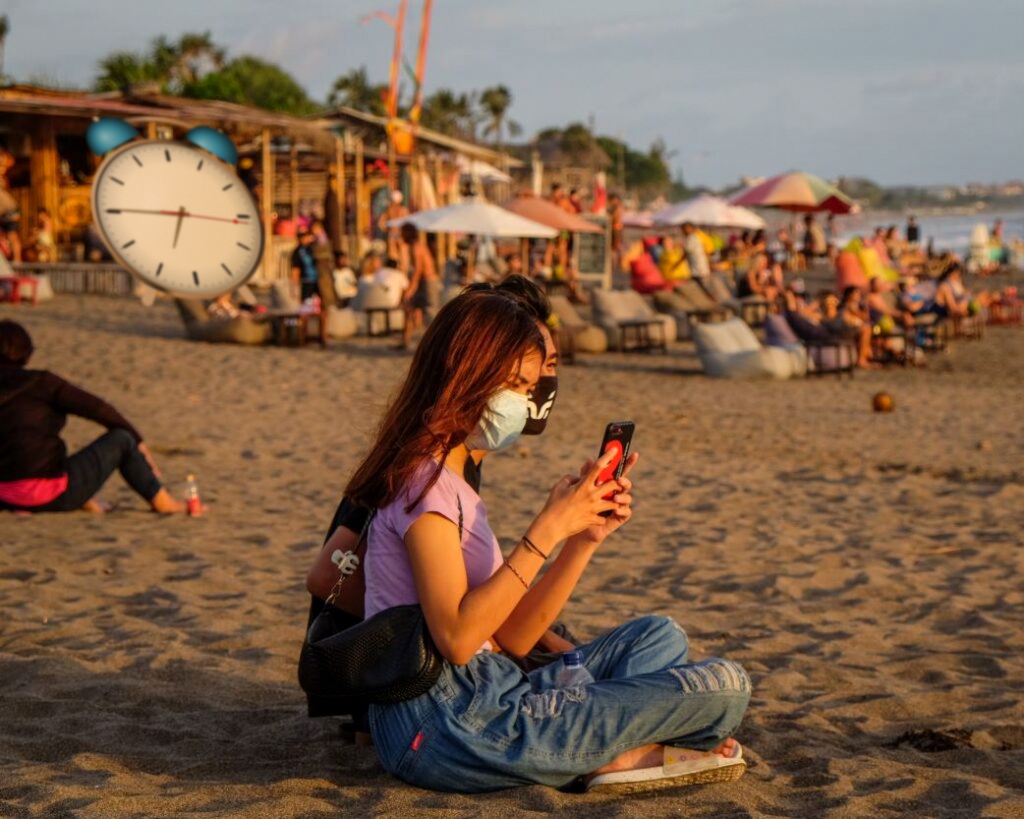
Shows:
{"hour": 6, "minute": 45, "second": 16}
